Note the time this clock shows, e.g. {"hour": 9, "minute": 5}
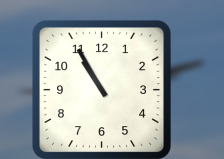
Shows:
{"hour": 10, "minute": 55}
